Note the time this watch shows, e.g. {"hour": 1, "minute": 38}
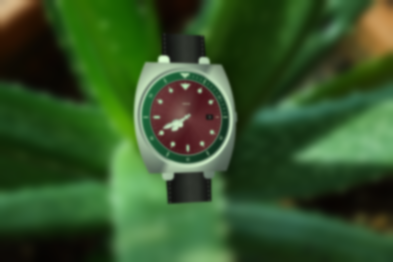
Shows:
{"hour": 7, "minute": 41}
